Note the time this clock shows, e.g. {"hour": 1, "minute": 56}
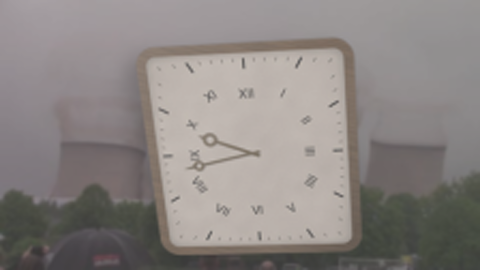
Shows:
{"hour": 9, "minute": 43}
